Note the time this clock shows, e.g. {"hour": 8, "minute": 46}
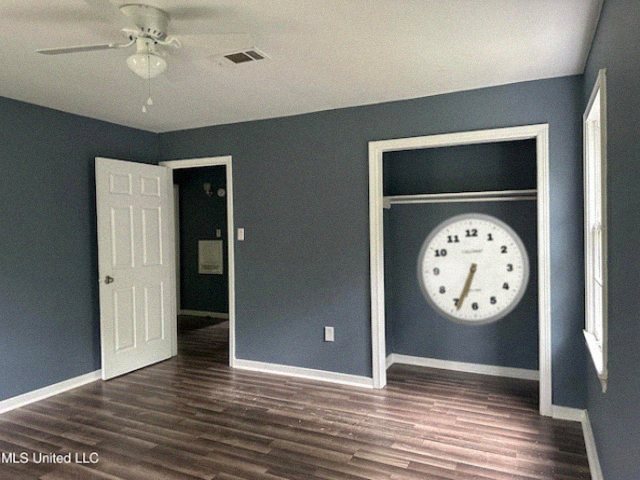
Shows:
{"hour": 6, "minute": 34}
